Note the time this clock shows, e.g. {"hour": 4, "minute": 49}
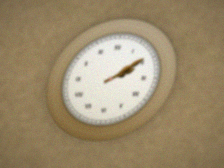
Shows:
{"hour": 2, "minute": 9}
